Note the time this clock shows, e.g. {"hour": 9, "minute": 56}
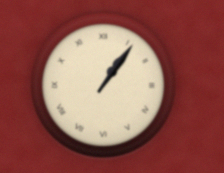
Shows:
{"hour": 1, "minute": 6}
